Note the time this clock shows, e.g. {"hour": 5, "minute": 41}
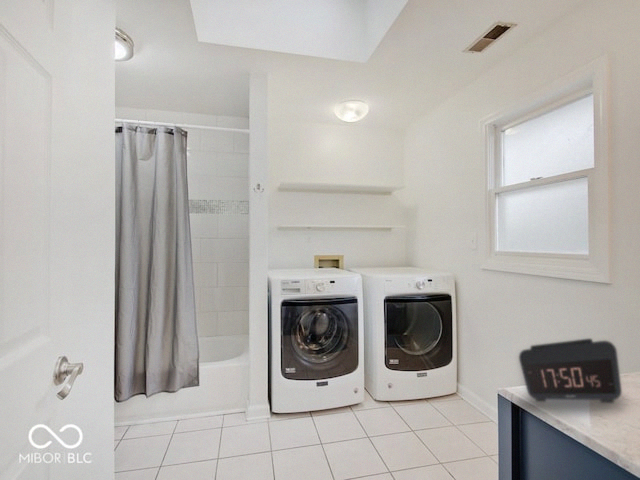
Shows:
{"hour": 17, "minute": 50}
